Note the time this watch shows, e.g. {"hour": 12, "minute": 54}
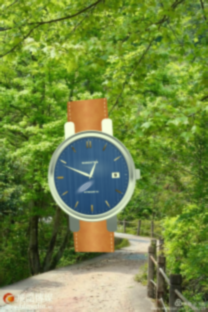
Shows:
{"hour": 12, "minute": 49}
